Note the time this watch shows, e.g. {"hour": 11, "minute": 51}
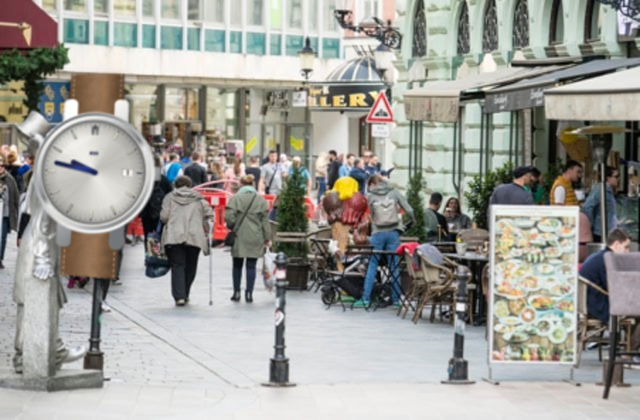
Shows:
{"hour": 9, "minute": 47}
